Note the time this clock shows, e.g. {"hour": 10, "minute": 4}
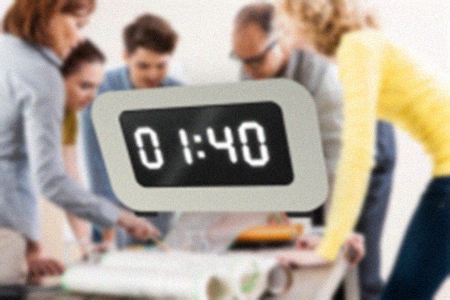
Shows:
{"hour": 1, "minute": 40}
